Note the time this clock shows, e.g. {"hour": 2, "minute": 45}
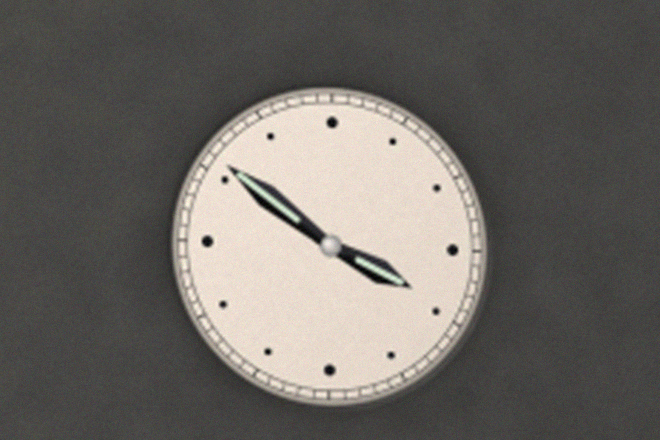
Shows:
{"hour": 3, "minute": 51}
